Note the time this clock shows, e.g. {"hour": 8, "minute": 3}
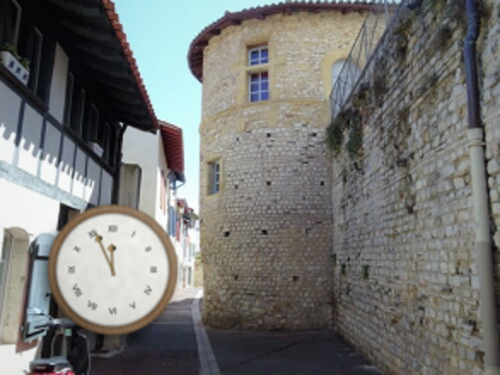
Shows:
{"hour": 11, "minute": 56}
